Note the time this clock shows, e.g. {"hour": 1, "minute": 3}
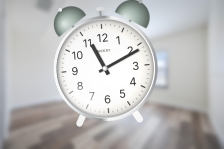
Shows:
{"hour": 11, "minute": 11}
